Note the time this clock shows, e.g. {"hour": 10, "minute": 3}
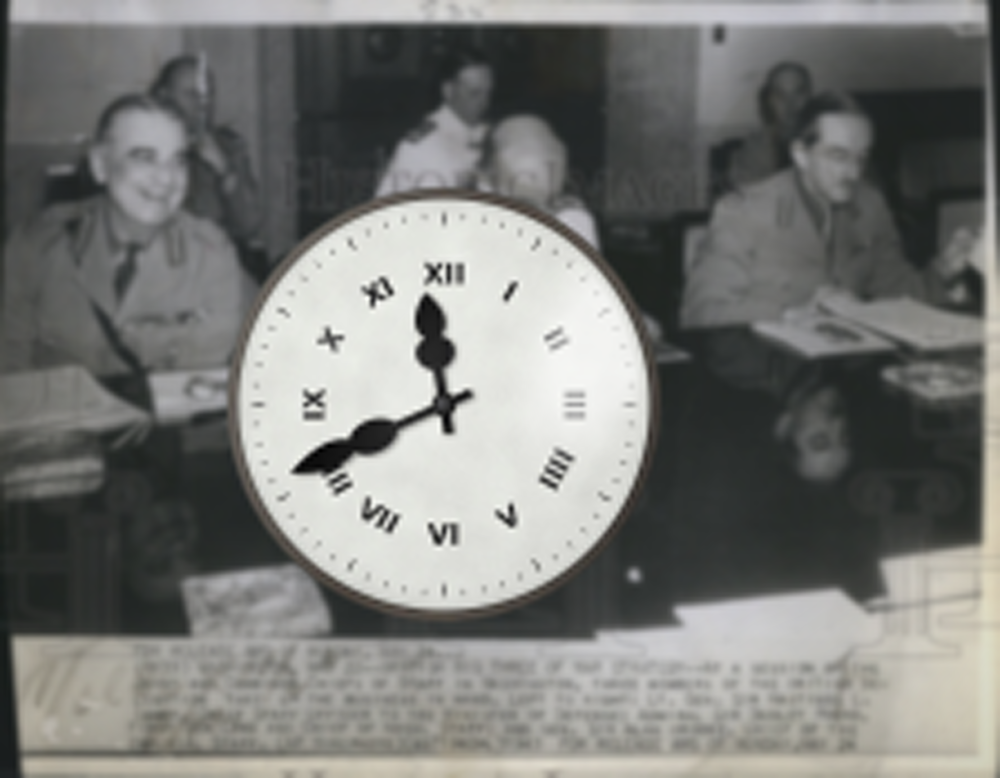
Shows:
{"hour": 11, "minute": 41}
